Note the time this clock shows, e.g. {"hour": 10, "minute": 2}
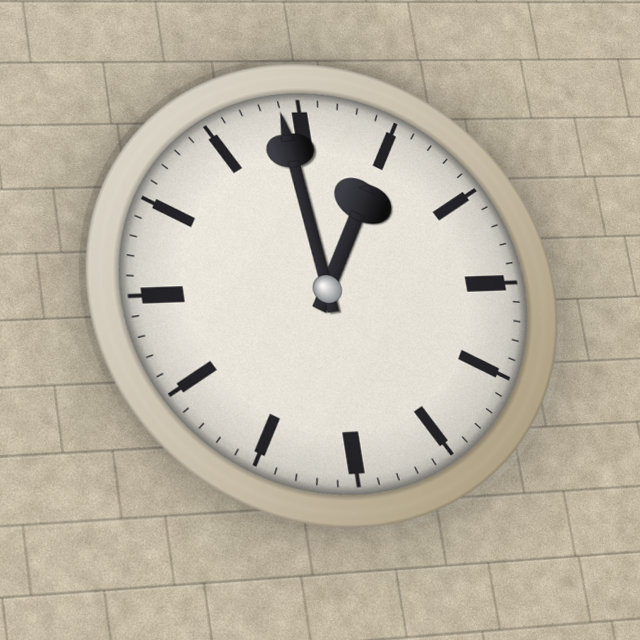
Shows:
{"hour": 12, "minute": 59}
